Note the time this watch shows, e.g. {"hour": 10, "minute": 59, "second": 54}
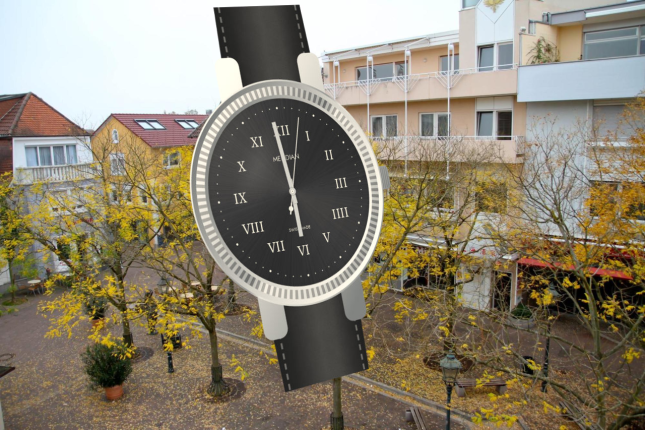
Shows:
{"hour": 5, "minute": 59, "second": 3}
